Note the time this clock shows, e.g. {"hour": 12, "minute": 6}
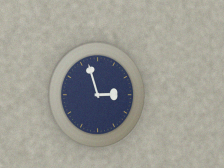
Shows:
{"hour": 2, "minute": 57}
